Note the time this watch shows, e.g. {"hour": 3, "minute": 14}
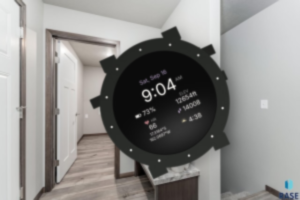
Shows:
{"hour": 9, "minute": 4}
